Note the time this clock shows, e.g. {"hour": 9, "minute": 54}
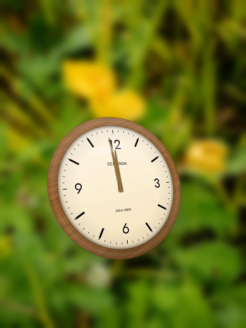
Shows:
{"hour": 11, "minute": 59}
